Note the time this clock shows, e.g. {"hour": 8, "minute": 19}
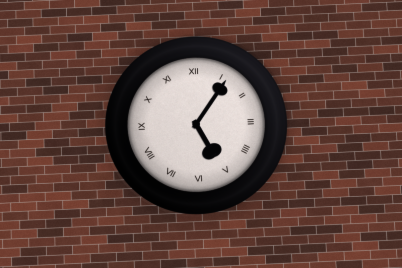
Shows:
{"hour": 5, "minute": 6}
